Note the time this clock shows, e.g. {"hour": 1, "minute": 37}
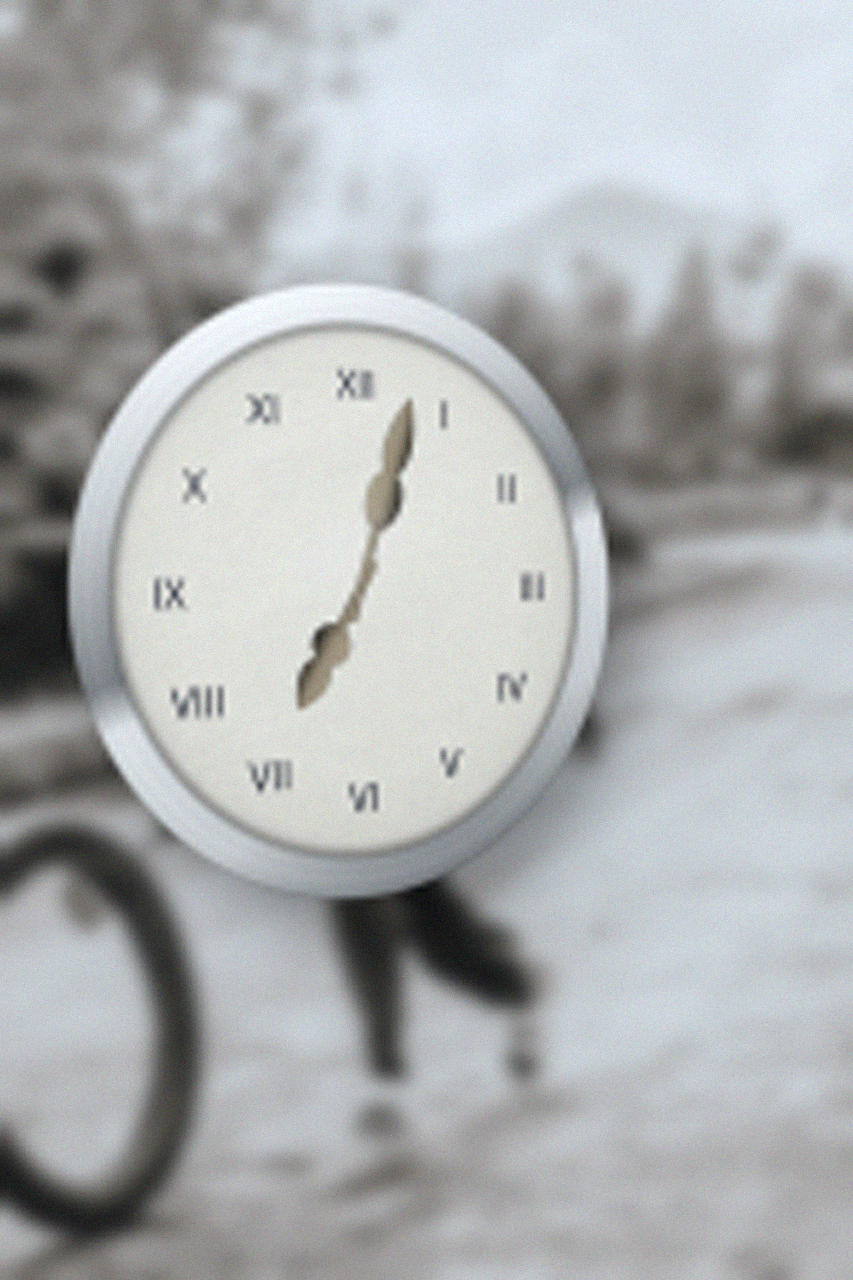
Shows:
{"hour": 7, "minute": 3}
